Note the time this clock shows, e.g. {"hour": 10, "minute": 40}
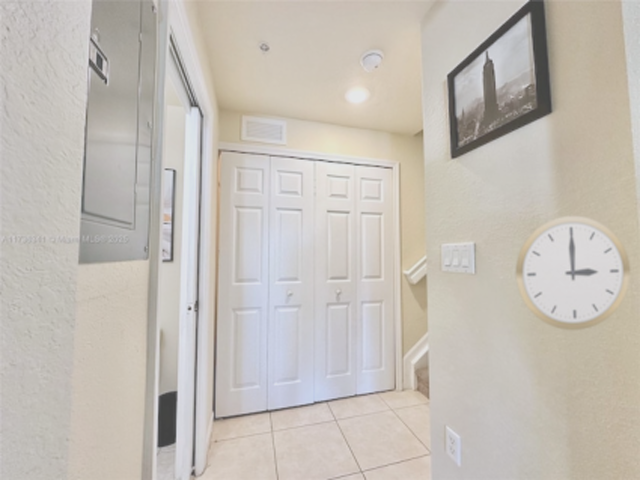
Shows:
{"hour": 3, "minute": 0}
